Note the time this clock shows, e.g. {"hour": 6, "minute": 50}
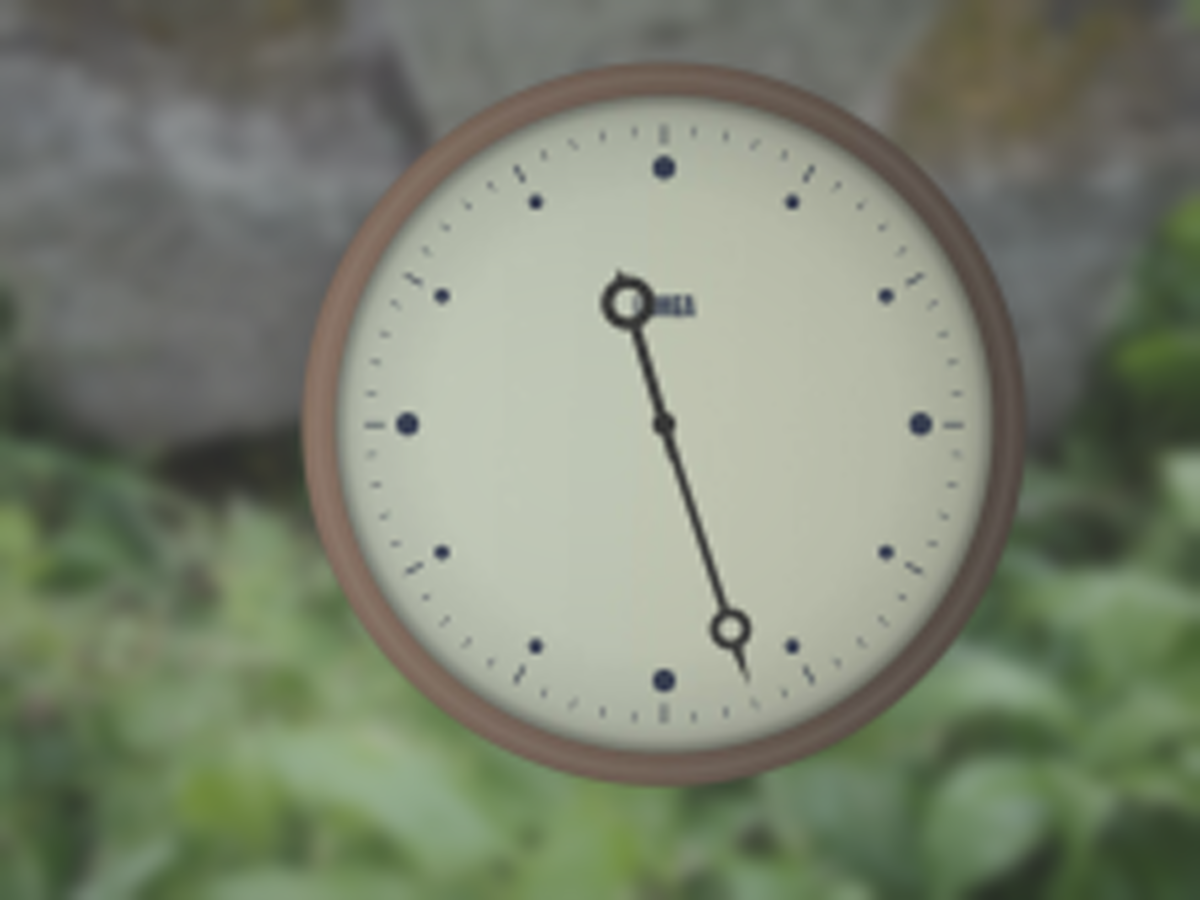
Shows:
{"hour": 11, "minute": 27}
